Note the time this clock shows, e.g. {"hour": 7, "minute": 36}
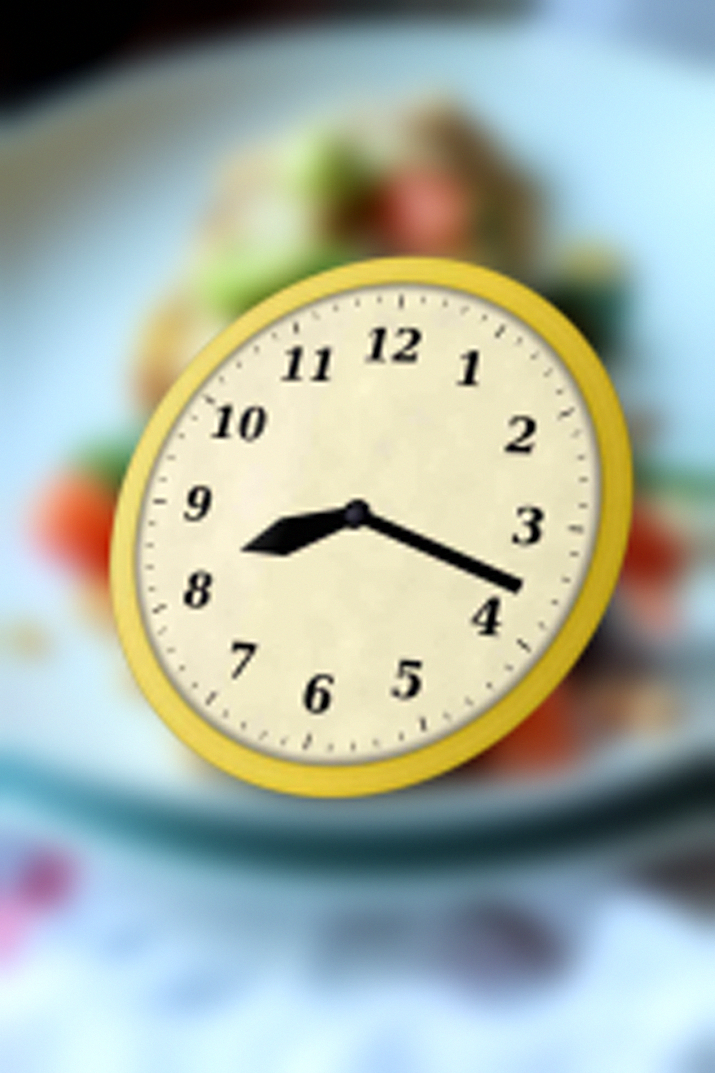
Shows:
{"hour": 8, "minute": 18}
